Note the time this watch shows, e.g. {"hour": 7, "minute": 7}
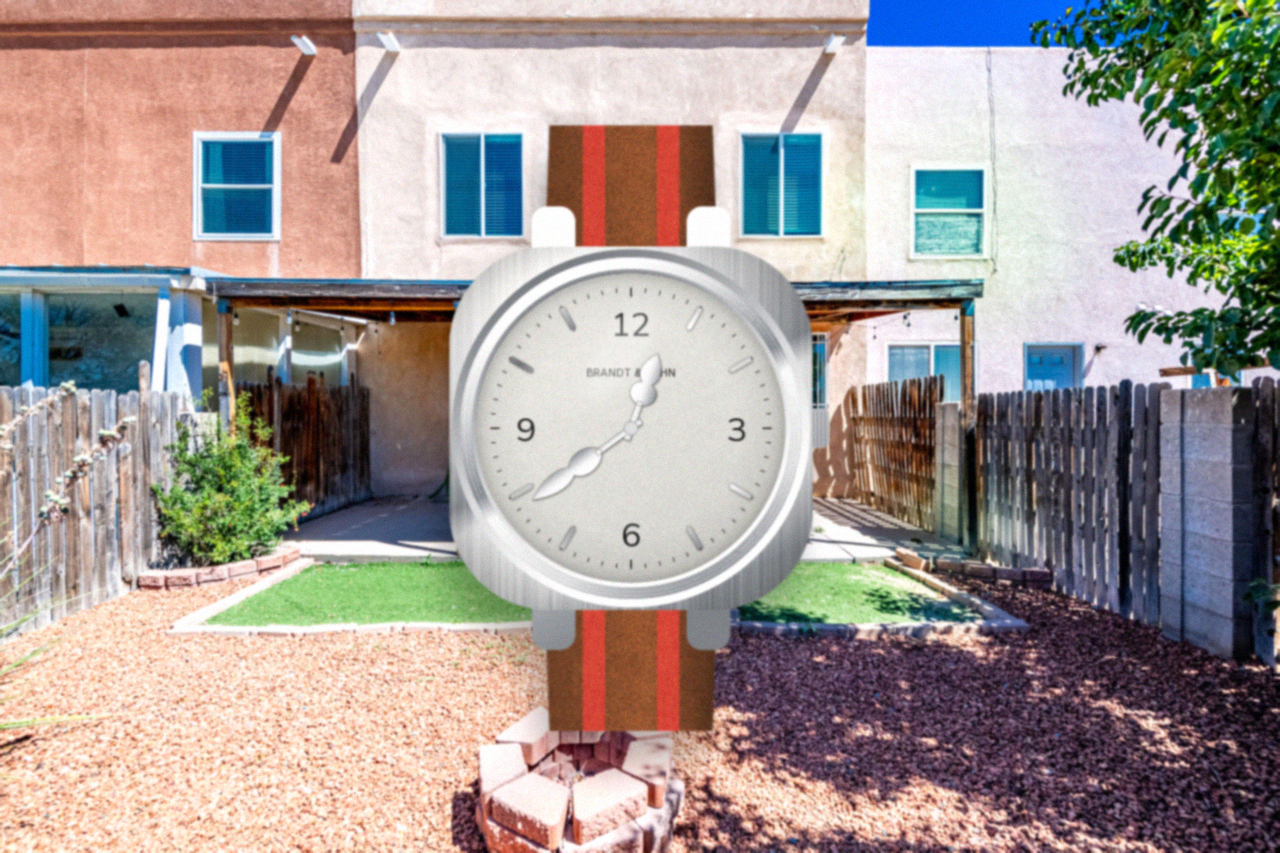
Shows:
{"hour": 12, "minute": 39}
